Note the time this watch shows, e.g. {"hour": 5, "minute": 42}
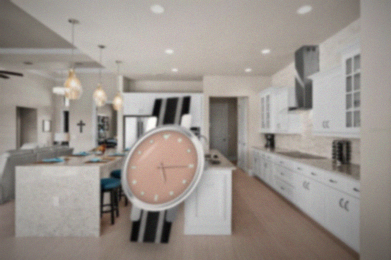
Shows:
{"hour": 5, "minute": 15}
